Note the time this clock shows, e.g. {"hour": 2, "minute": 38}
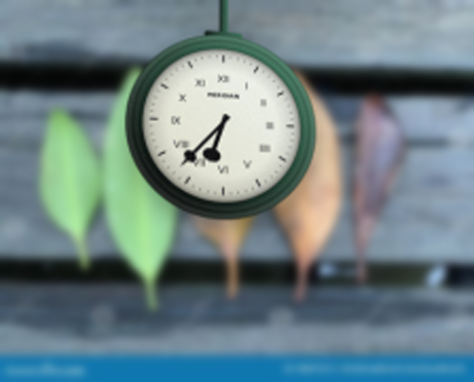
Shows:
{"hour": 6, "minute": 37}
